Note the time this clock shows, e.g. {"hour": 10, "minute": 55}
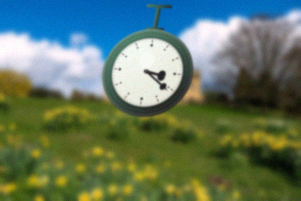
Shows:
{"hour": 3, "minute": 21}
